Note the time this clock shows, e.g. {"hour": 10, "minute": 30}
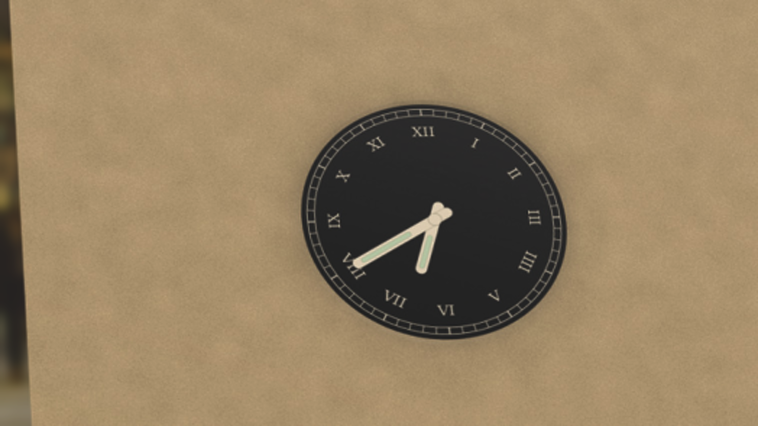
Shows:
{"hour": 6, "minute": 40}
